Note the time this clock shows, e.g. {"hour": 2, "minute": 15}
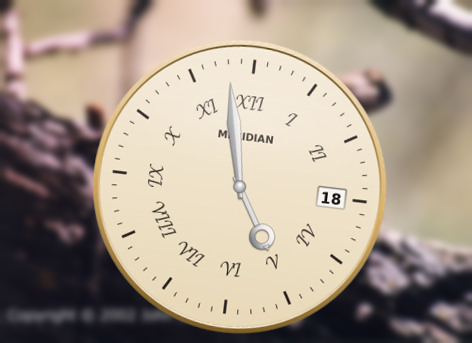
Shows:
{"hour": 4, "minute": 58}
